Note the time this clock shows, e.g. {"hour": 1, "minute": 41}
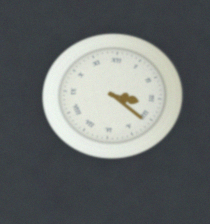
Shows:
{"hour": 3, "minute": 21}
